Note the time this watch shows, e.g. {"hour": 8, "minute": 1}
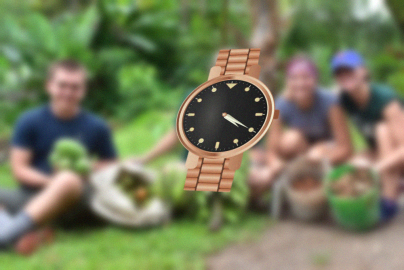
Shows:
{"hour": 4, "minute": 20}
